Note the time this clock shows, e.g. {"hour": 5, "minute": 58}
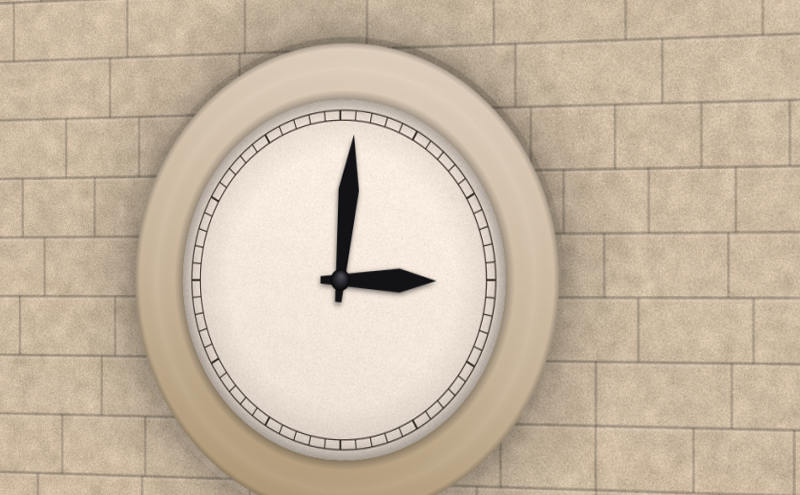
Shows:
{"hour": 3, "minute": 1}
